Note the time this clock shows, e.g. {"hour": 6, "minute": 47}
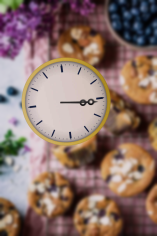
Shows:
{"hour": 3, "minute": 16}
